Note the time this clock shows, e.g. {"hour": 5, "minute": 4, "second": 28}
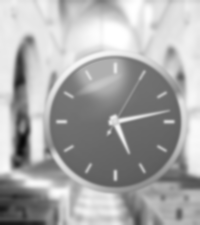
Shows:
{"hour": 5, "minute": 13, "second": 5}
